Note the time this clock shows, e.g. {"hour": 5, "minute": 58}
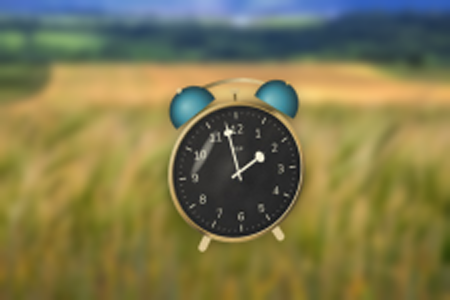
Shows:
{"hour": 1, "minute": 58}
